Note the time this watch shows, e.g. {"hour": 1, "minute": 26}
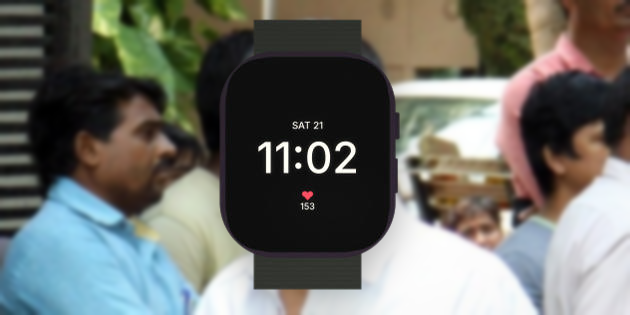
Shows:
{"hour": 11, "minute": 2}
